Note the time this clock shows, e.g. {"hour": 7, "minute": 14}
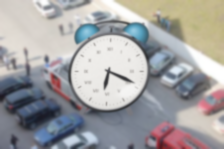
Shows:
{"hour": 6, "minute": 19}
